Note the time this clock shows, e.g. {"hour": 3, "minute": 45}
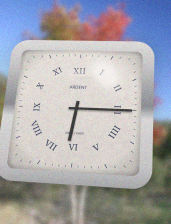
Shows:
{"hour": 6, "minute": 15}
